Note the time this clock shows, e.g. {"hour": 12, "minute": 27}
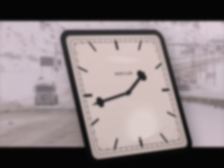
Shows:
{"hour": 1, "minute": 43}
